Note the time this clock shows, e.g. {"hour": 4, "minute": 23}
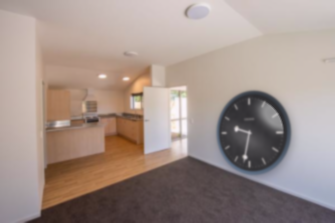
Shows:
{"hour": 9, "minute": 32}
